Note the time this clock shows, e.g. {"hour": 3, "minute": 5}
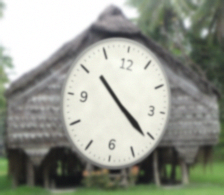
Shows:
{"hour": 10, "minute": 21}
